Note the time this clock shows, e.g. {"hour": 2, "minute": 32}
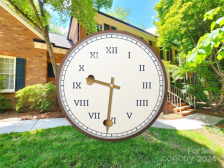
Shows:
{"hour": 9, "minute": 31}
